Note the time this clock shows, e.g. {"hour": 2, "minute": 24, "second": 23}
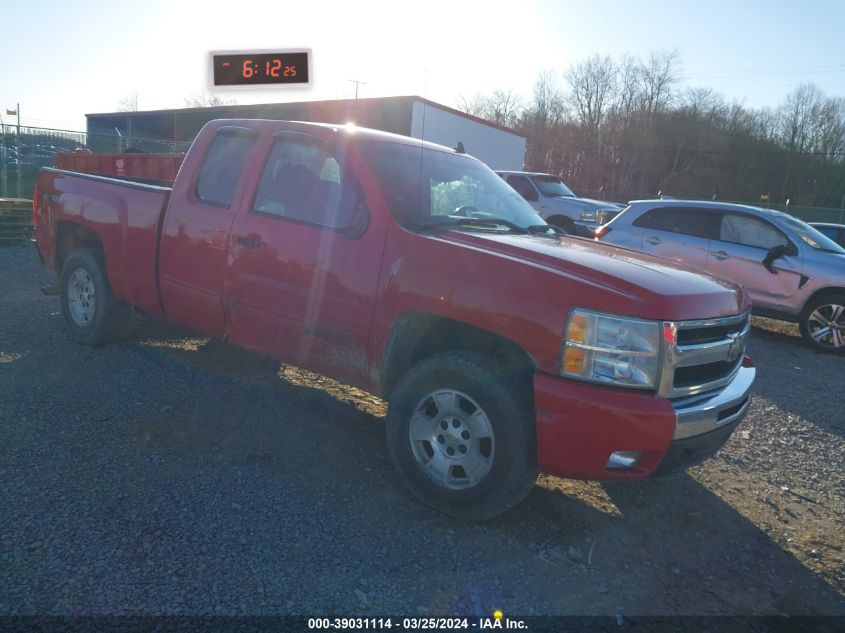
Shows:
{"hour": 6, "minute": 12, "second": 25}
